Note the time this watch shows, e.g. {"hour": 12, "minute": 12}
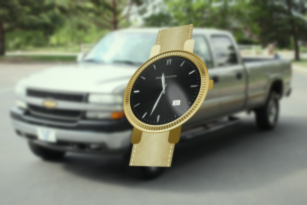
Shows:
{"hour": 11, "minute": 33}
